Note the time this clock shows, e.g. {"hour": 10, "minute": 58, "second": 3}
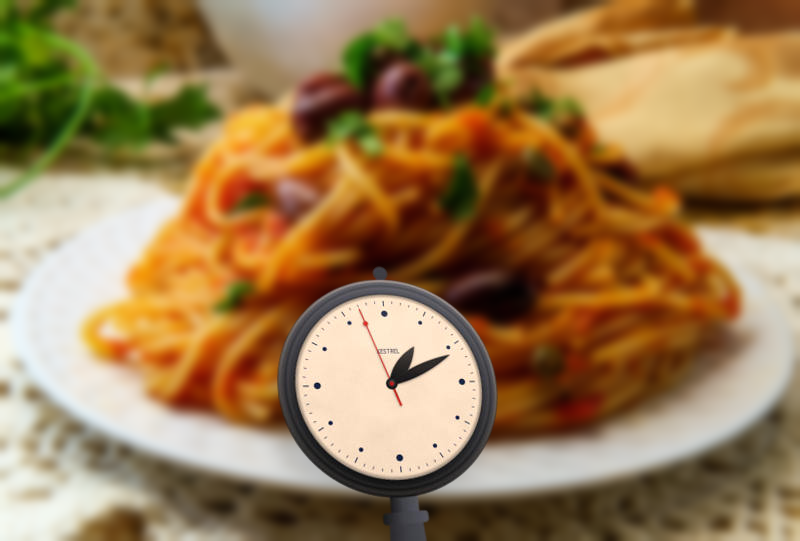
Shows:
{"hour": 1, "minute": 10, "second": 57}
